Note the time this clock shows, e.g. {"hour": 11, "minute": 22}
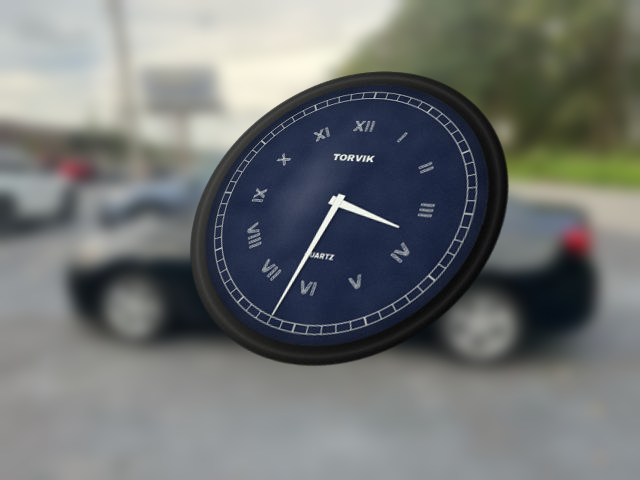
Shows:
{"hour": 3, "minute": 32}
